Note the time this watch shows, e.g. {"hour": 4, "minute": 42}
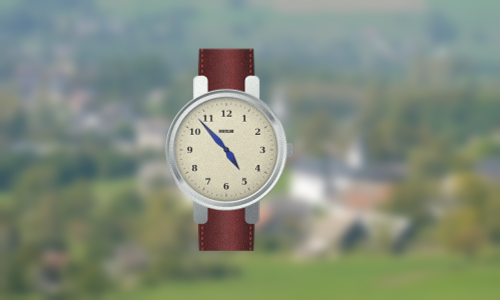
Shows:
{"hour": 4, "minute": 53}
